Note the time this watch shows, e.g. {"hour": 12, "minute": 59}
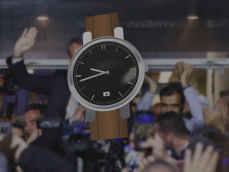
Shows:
{"hour": 9, "minute": 43}
